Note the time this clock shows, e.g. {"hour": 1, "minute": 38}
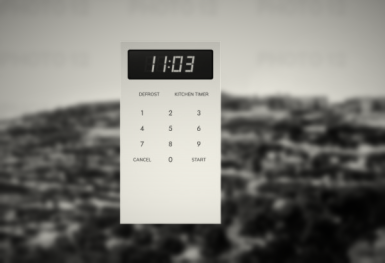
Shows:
{"hour": 11, "minute": 3}
